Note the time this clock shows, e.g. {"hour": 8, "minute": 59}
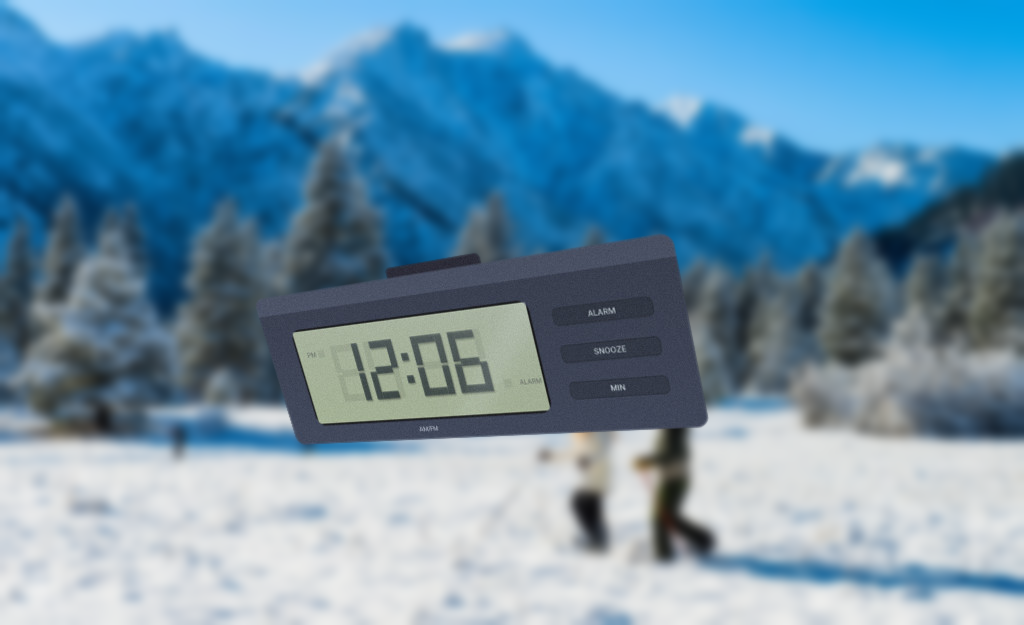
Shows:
{"hour": 12, "minute": 6}
